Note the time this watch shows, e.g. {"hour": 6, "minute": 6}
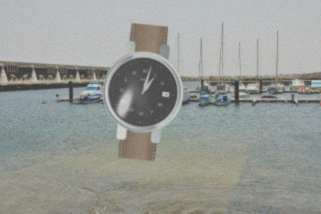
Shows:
{"hour": 1, "minute": 2}
